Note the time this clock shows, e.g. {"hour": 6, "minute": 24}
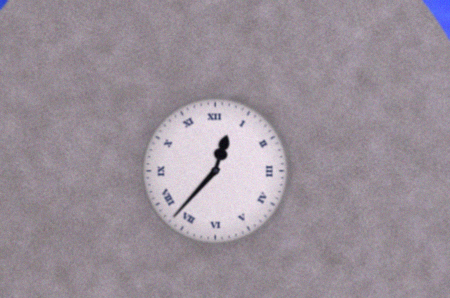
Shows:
{"hour": 12, "minute": 37}
